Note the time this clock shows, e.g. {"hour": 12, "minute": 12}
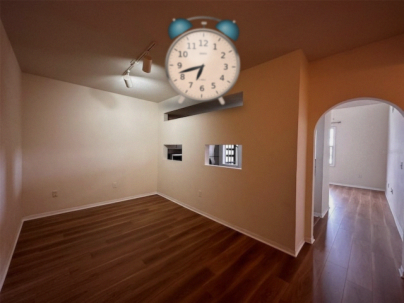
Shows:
{"hour": 6, "minute": 42}
